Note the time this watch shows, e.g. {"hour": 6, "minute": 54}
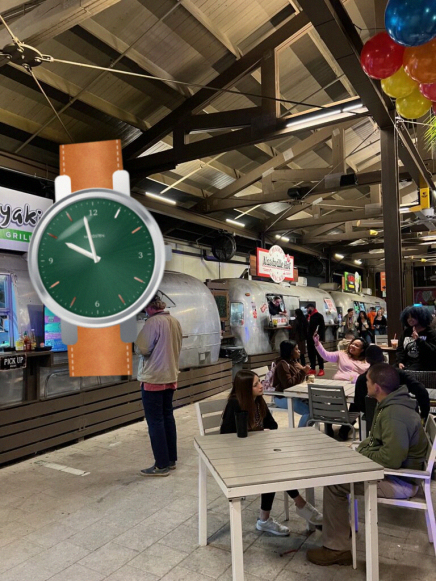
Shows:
{"hour": 9, "minute": 58}
